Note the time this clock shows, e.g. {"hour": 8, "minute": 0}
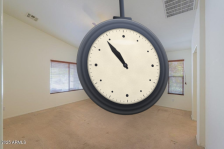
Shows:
{"hour": 10, "minute": 54}
